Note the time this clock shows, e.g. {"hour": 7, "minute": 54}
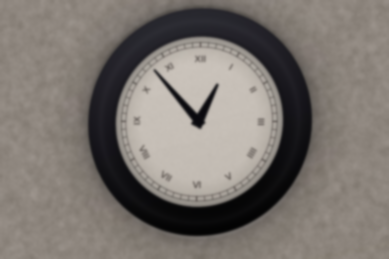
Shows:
{"hour": 12, "minute": 53}
